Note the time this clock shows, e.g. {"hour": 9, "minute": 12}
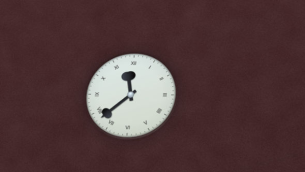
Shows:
{"hour": 11, "minute": 38}
